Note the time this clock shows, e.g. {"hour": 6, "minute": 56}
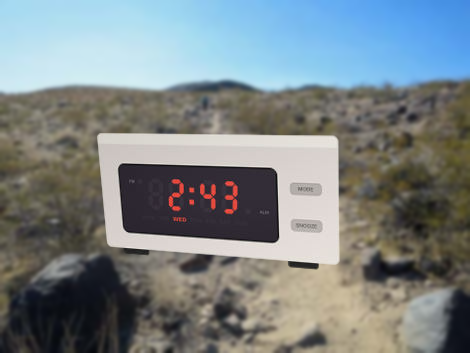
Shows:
{"hour": 2, "minute": 43}
